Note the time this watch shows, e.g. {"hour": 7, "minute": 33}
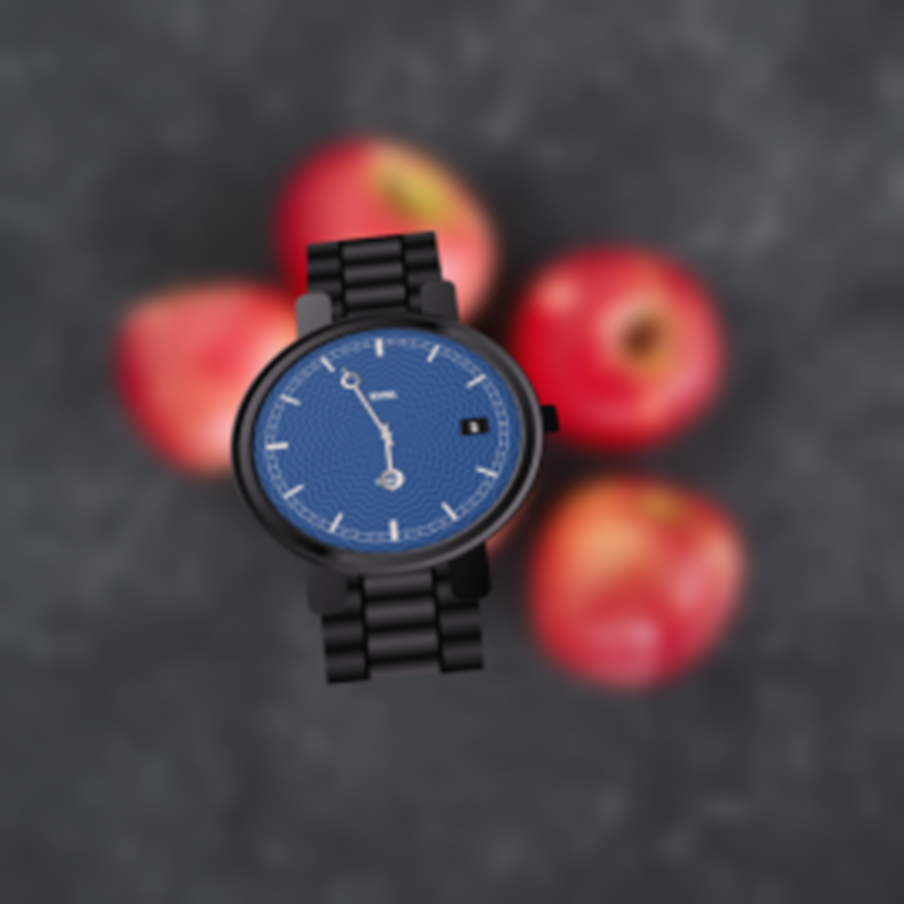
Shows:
{"hour": 5, "minute": 56}
